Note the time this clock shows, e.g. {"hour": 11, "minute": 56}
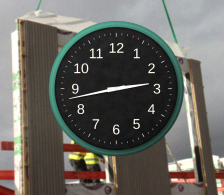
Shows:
{"hour": 2, "minute": 43}
